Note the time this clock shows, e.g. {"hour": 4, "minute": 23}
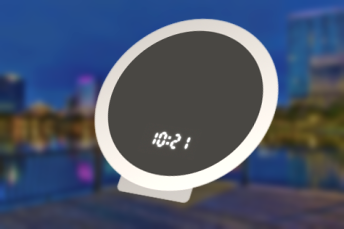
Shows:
{"hour": 10, "minute": 21}
